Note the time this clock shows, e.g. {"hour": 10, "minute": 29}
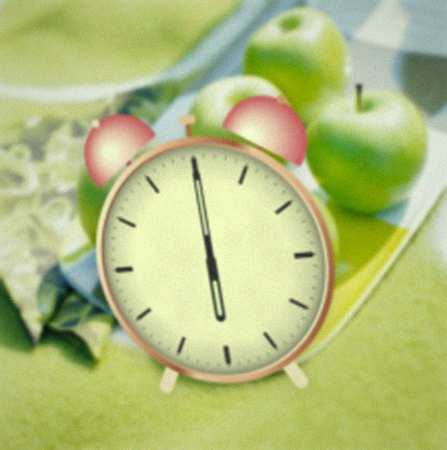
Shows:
{"hour": 6, "minute": 0}
